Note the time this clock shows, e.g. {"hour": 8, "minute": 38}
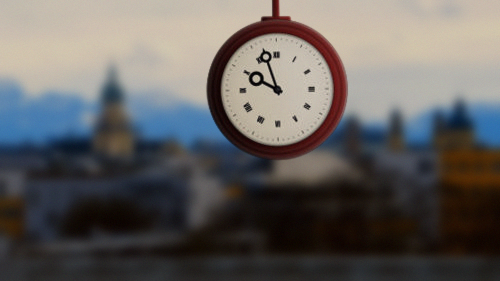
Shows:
{"hour": 9, "minute": 57}
